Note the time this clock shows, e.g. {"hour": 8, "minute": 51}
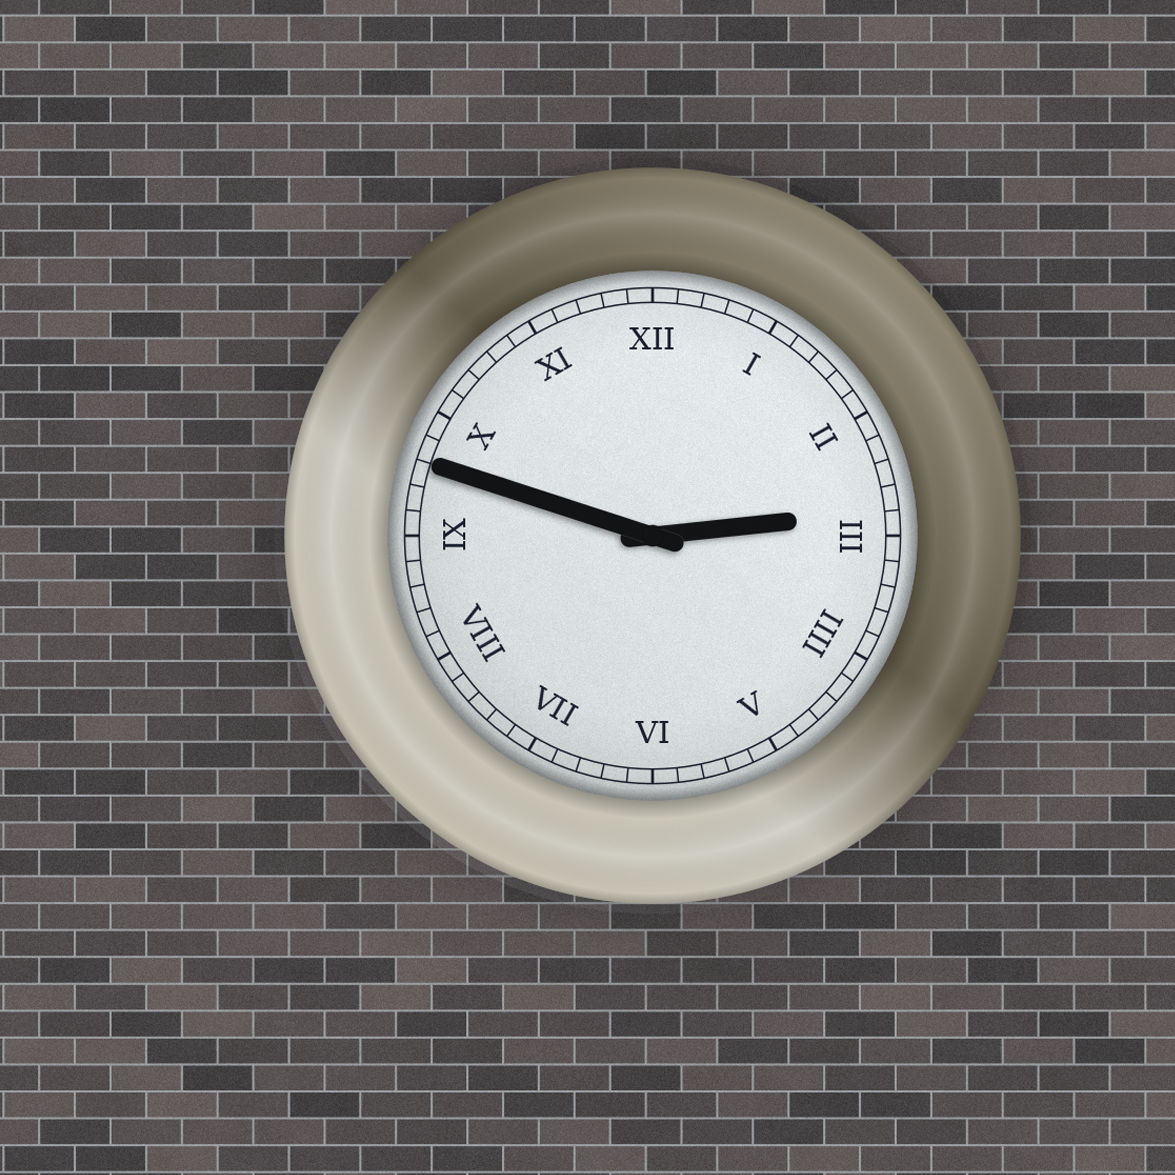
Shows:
{"hour": 2, "minute": 48}
